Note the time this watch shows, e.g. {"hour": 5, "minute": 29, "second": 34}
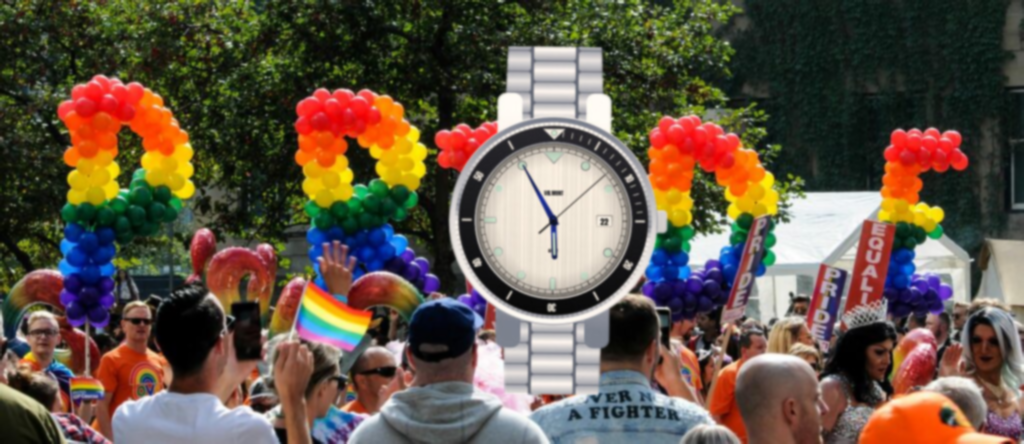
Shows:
{"hour": 5, "minute": 55, "second": 8}
